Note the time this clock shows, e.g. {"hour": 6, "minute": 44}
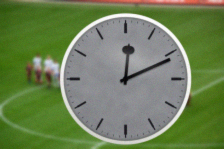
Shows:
{"hour": 12, "minute": 11}
